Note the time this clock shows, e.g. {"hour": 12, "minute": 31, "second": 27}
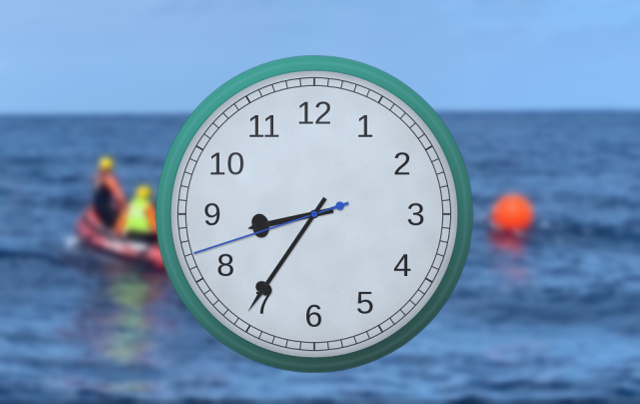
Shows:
{"hour": 8, "minute": 35, "second": 42}
